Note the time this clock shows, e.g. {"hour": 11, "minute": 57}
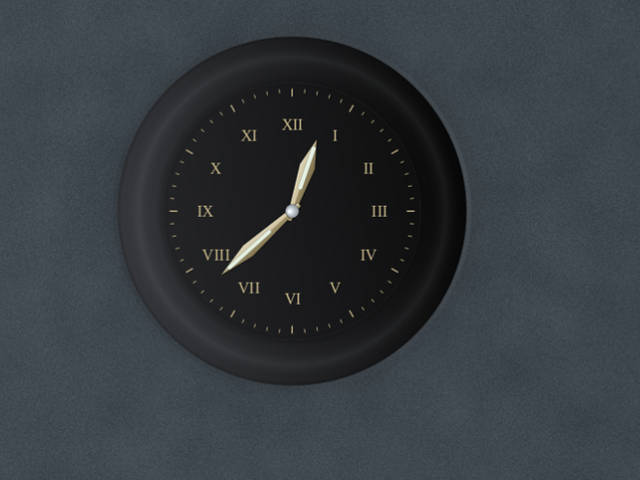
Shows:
{"hour": 12, "minute": 38}
